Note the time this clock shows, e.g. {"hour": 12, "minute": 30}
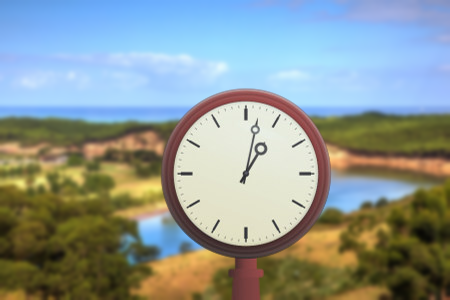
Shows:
{"hour": 1, "minute": 2}
